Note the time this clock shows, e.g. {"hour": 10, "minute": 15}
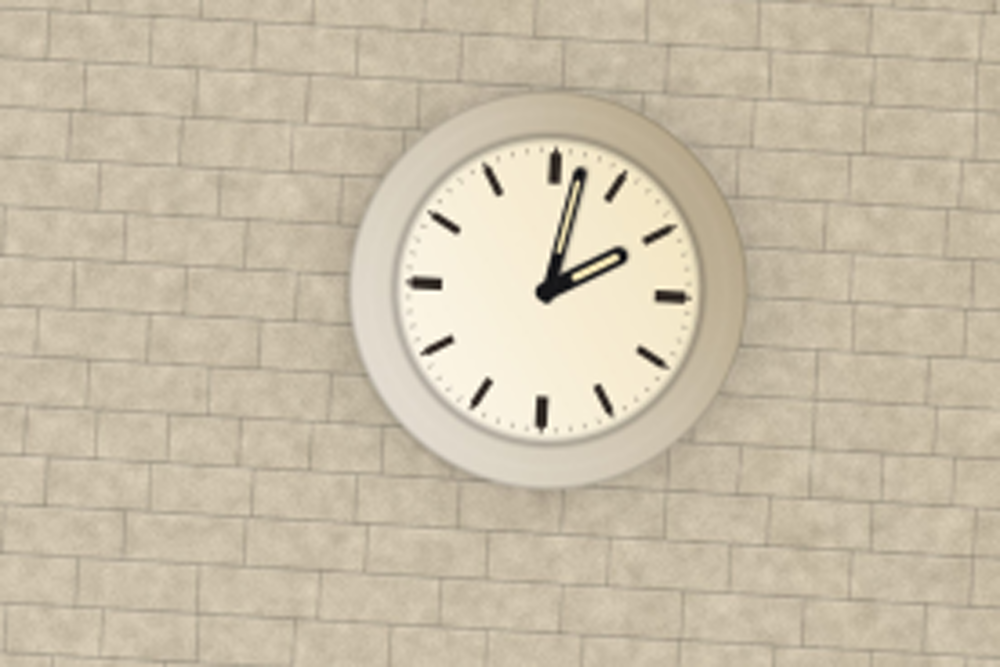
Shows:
{"hour": 2, "minute": 2}
